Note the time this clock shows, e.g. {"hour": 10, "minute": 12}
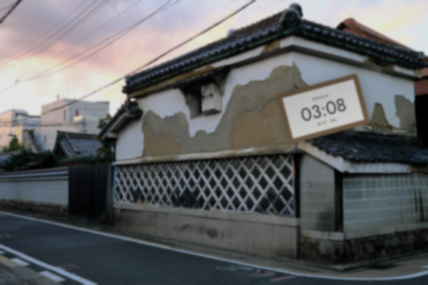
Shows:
{"hour": 3, "minute": 8}
